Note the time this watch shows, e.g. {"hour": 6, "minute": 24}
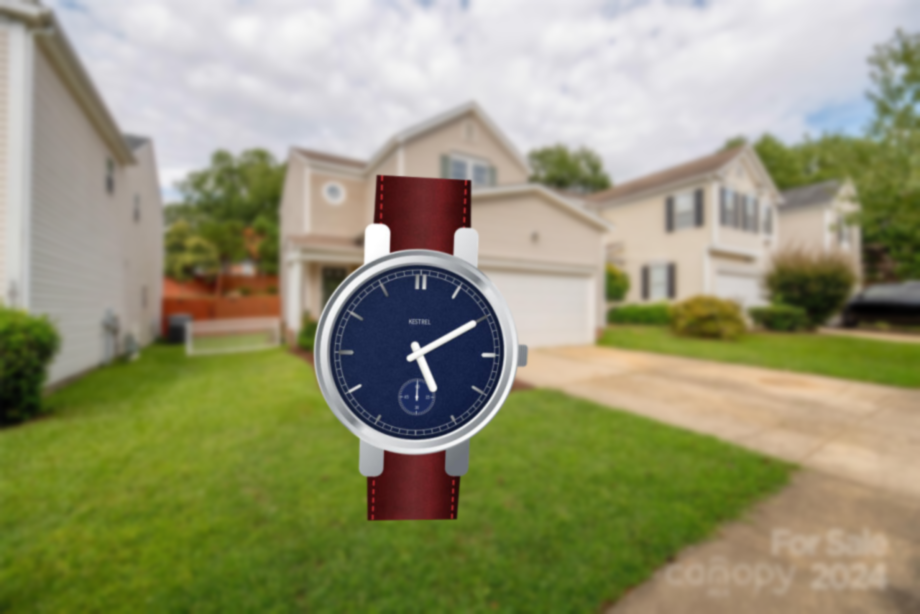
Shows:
{"hour": 5, "minute": 10}
